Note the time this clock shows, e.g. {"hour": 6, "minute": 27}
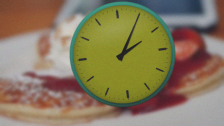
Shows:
{"hour": 2, "minute": 5}
